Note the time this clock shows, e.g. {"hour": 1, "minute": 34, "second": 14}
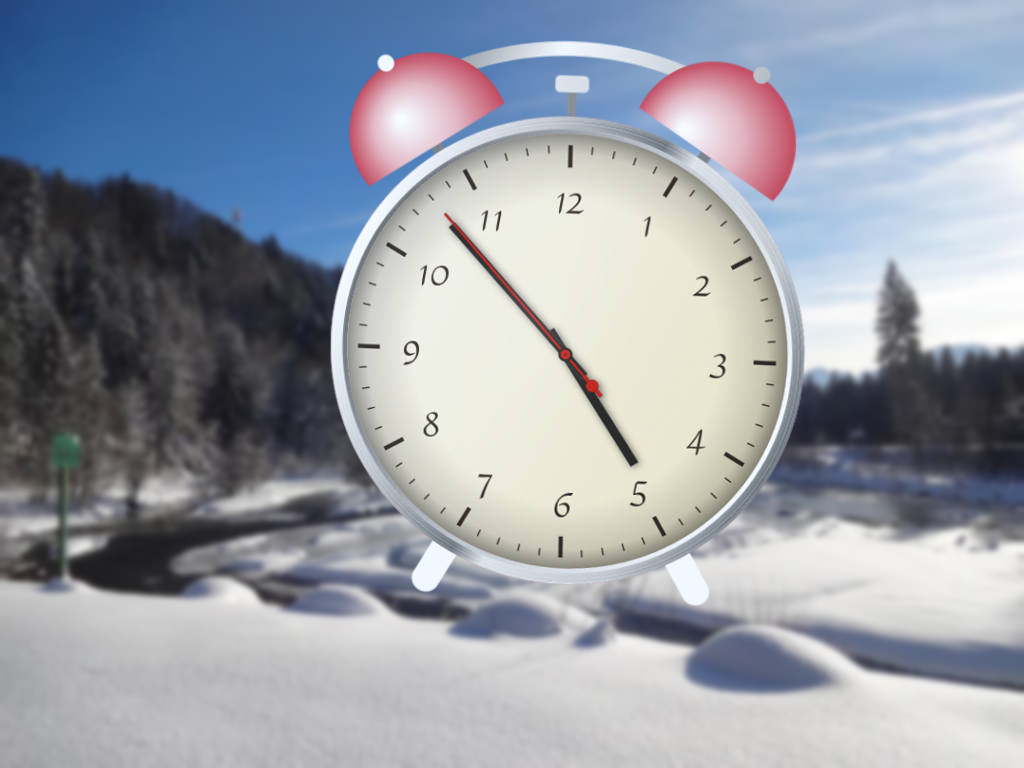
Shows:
{"hour": 4, "minute": 52, "second": 53}
